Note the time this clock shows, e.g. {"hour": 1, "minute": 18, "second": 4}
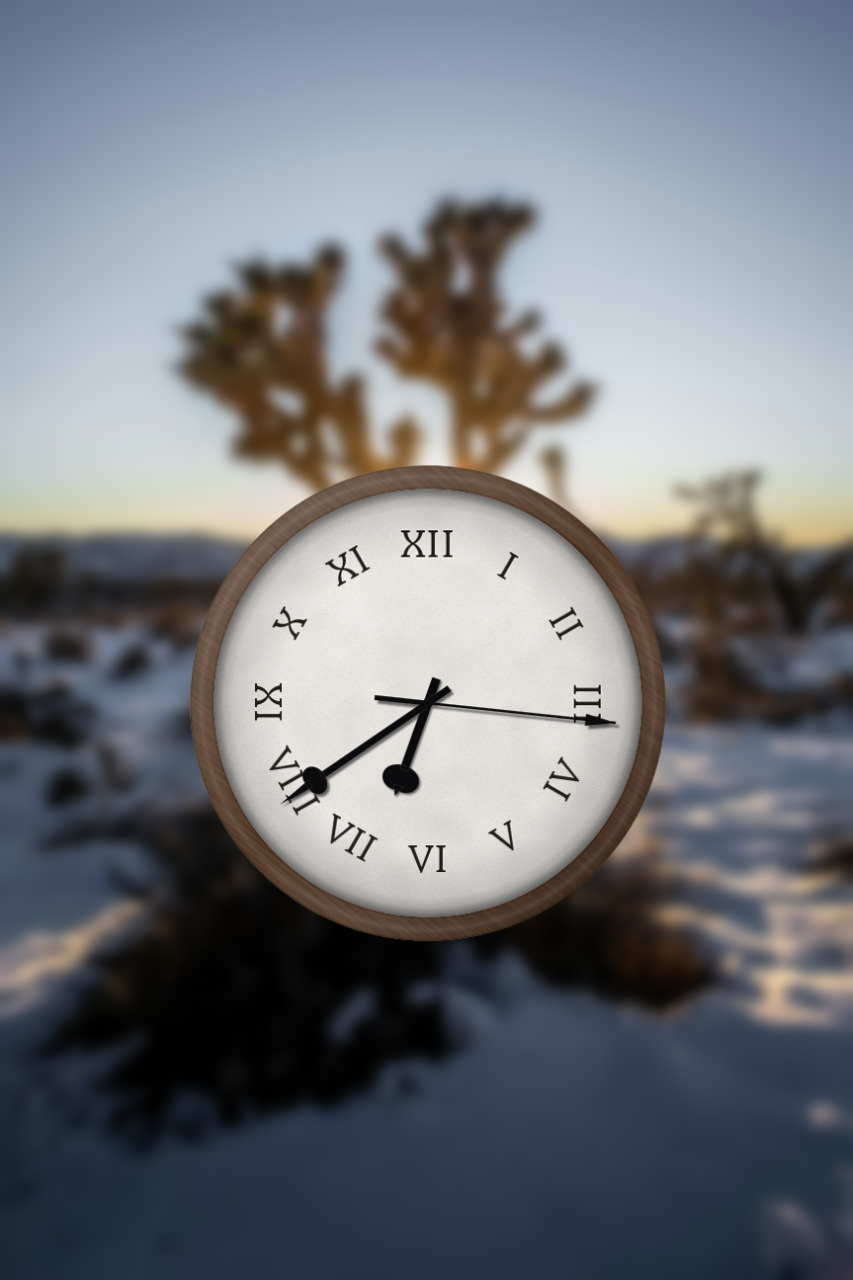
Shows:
{"hour": 6, "minute": 39, "second": 16}
